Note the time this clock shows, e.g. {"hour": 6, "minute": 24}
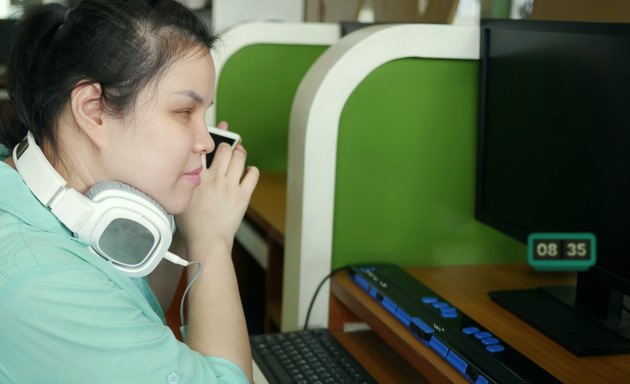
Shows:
{"hour": 8, "minute": 35}
